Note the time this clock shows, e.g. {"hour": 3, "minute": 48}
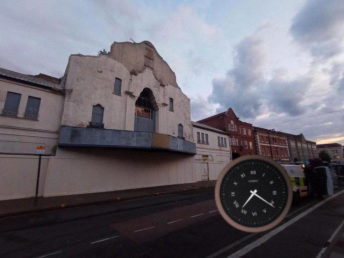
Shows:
{"hour": 7, "minute": 21}
